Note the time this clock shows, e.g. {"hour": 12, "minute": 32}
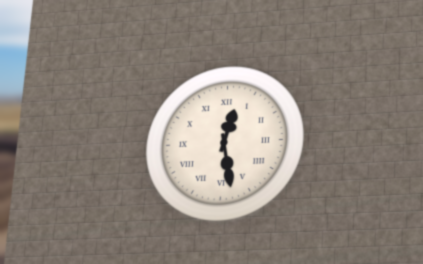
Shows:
{"hour": 12, "minute": 28}
